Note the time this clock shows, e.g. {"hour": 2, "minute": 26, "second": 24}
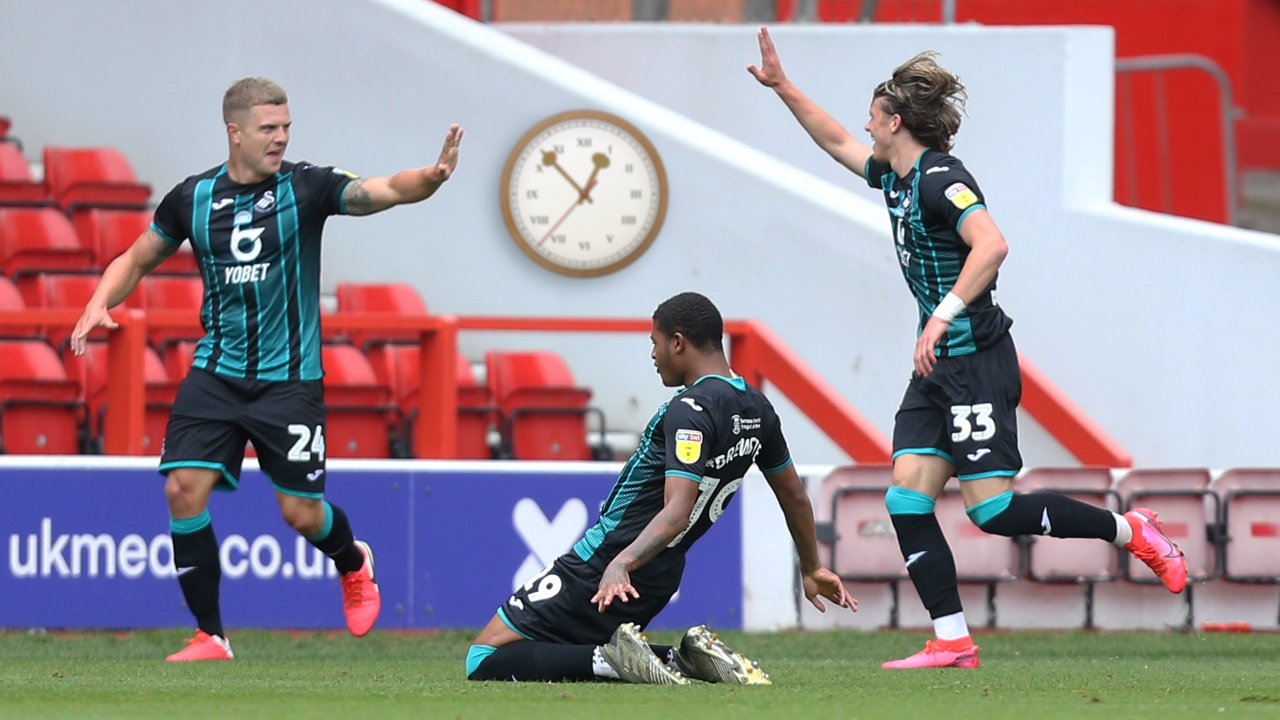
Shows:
{"hour": 12, "minute": 52, "second": 37}
